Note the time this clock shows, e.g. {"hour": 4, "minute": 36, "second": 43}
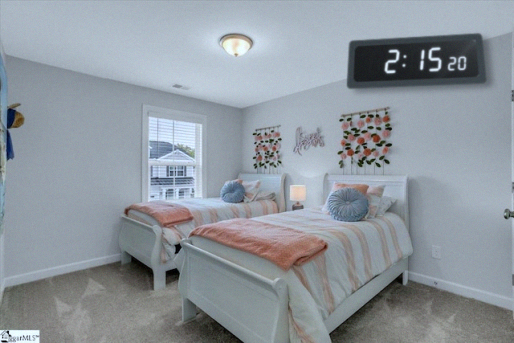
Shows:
{"hour": 2, "minute": 15, "second": 20}
